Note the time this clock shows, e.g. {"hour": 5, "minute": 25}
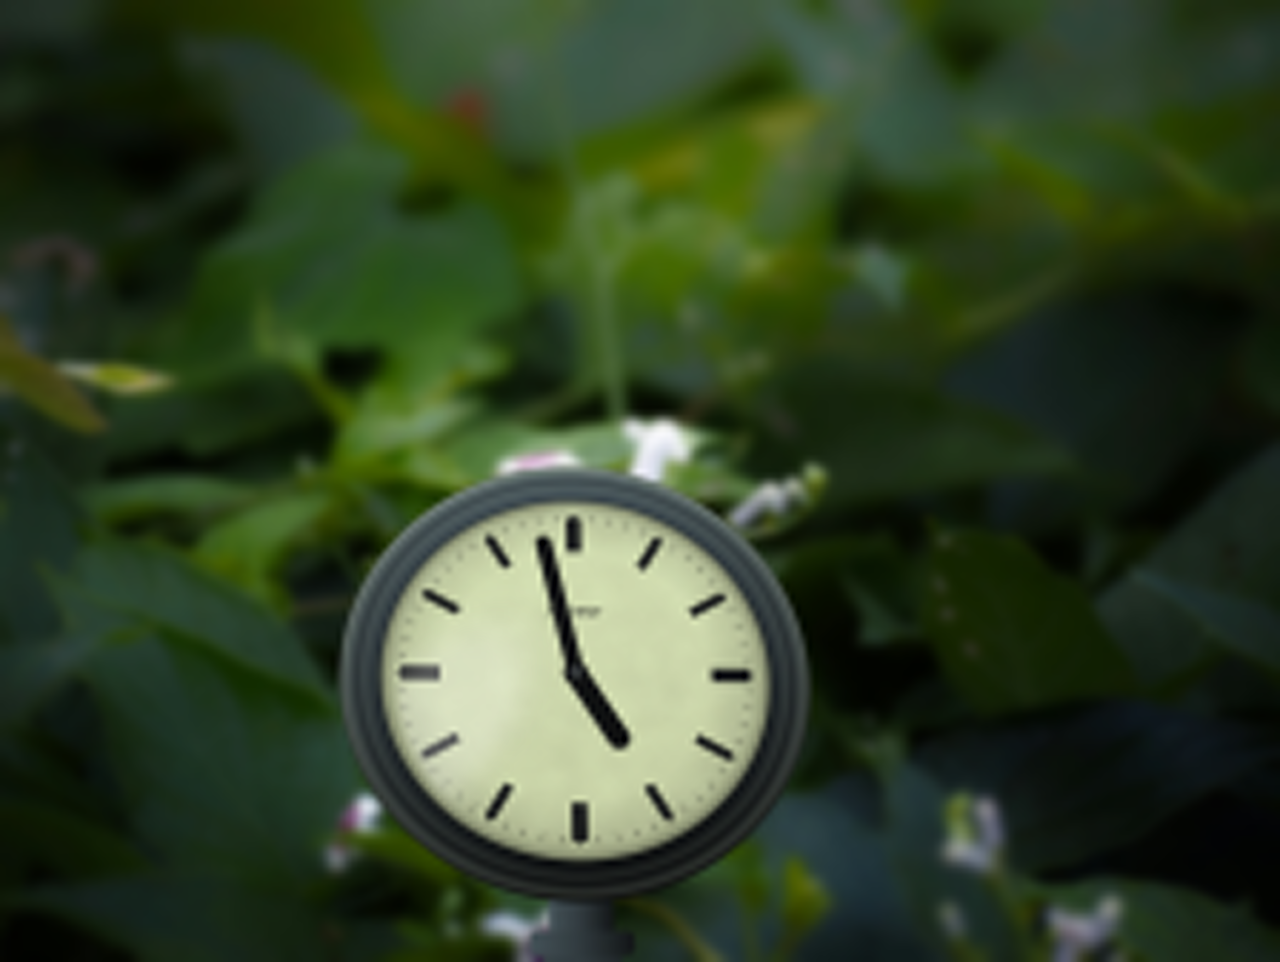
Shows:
{"hour": 4, "minute": 58}
